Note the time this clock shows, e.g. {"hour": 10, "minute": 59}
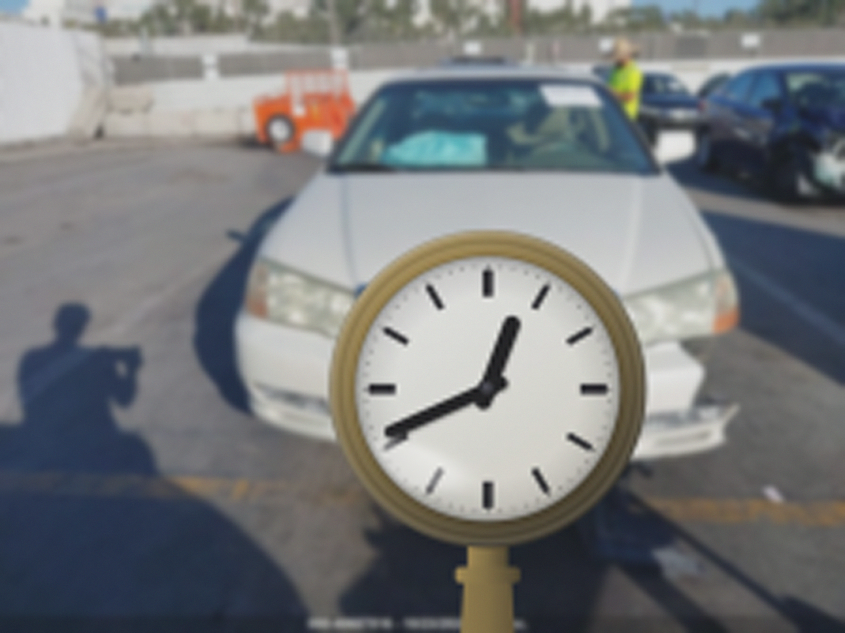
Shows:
{"hour": 12, "minute": 41}
